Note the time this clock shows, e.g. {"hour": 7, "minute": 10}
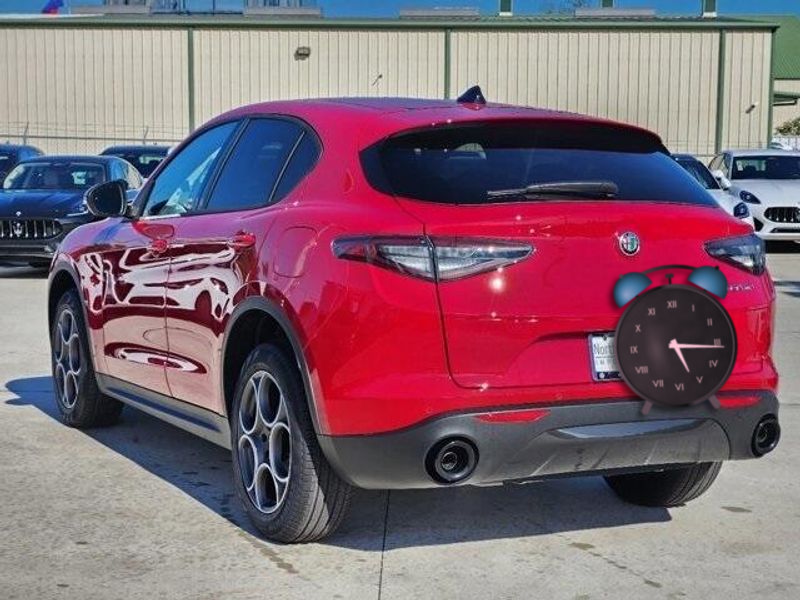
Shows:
{"hour": 5, "minute": 16}
